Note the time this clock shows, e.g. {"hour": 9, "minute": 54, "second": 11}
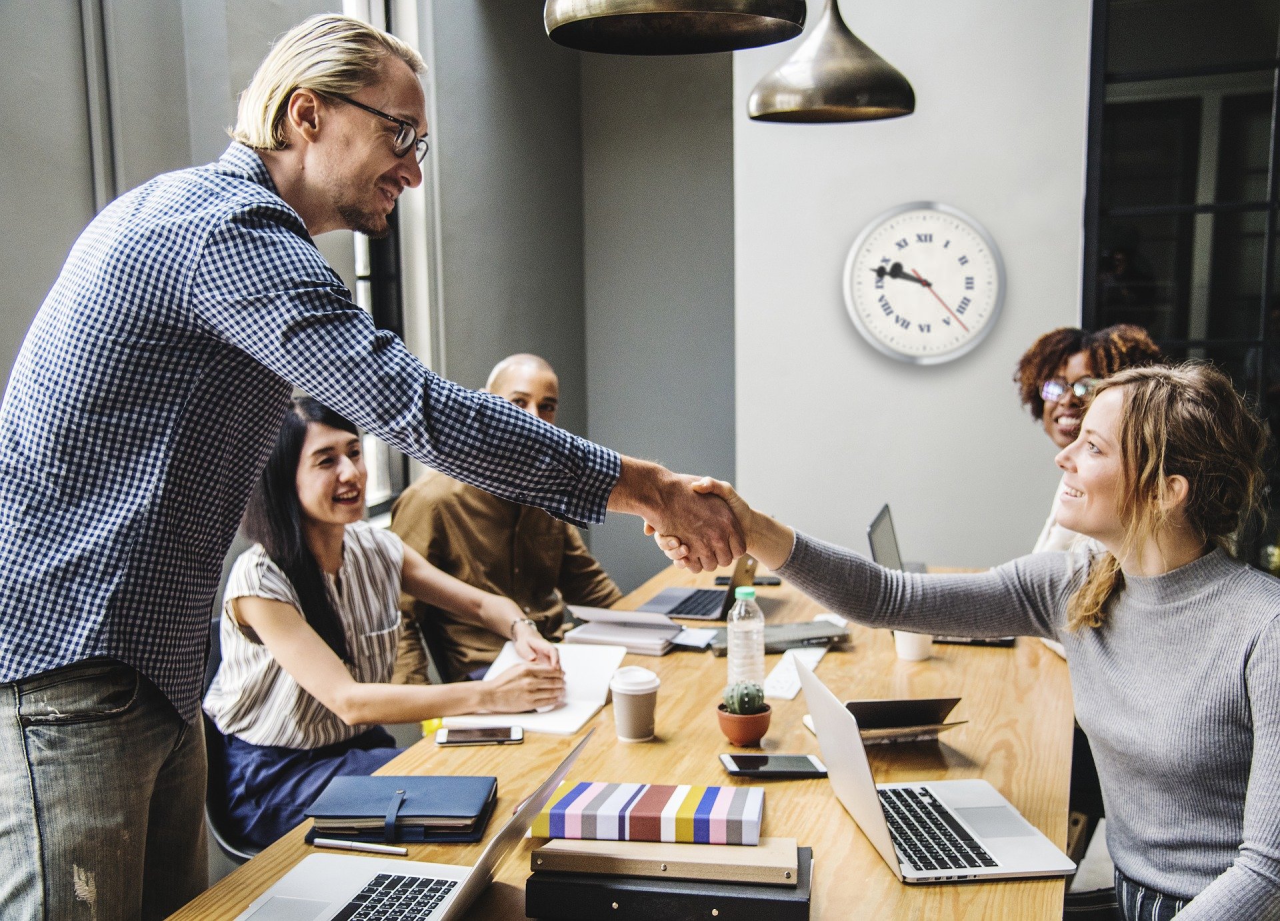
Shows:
{"hour": 9, "minute": 47, "second": 23}
